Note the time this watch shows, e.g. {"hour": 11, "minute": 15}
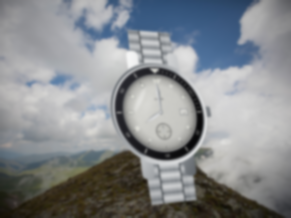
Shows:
{"hour": 8, "minute": 0}
